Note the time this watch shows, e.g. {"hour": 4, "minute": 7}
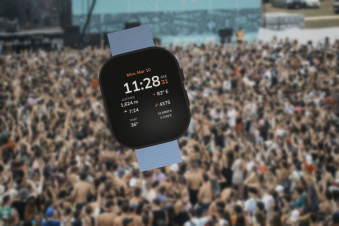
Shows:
{"hour": 11, "minute": 28}
